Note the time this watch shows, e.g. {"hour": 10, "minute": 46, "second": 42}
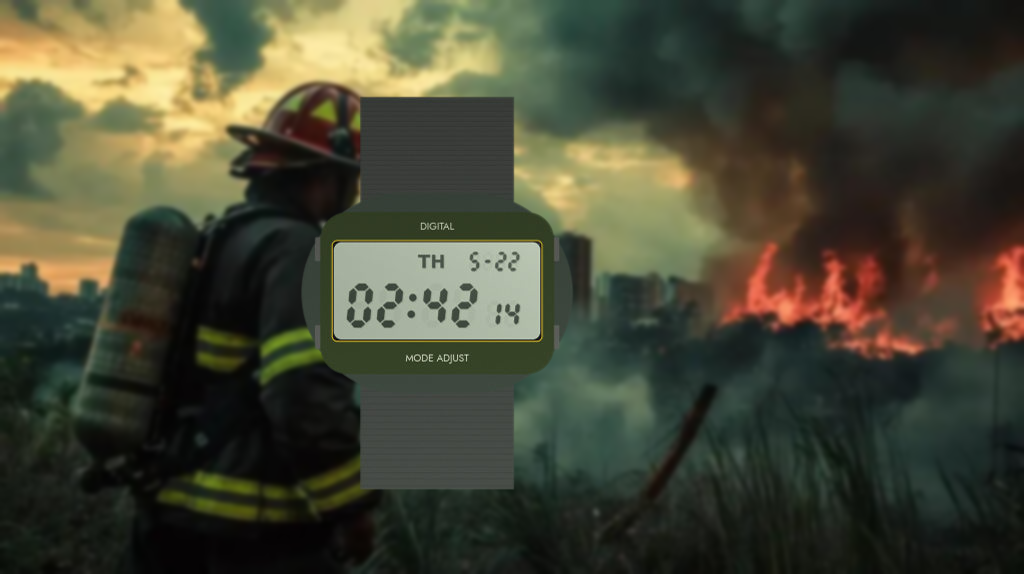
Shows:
{"hour": 2, "minute": 42, "second": 14}
